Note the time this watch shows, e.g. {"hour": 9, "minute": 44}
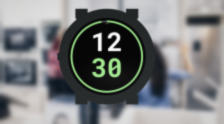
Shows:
{"hour": 12, "minute": 30}
